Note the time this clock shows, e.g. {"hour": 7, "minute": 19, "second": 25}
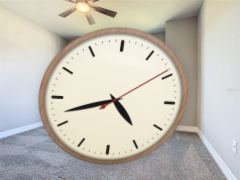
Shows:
{"hour": 4, "minute": 42, "second": 9}
